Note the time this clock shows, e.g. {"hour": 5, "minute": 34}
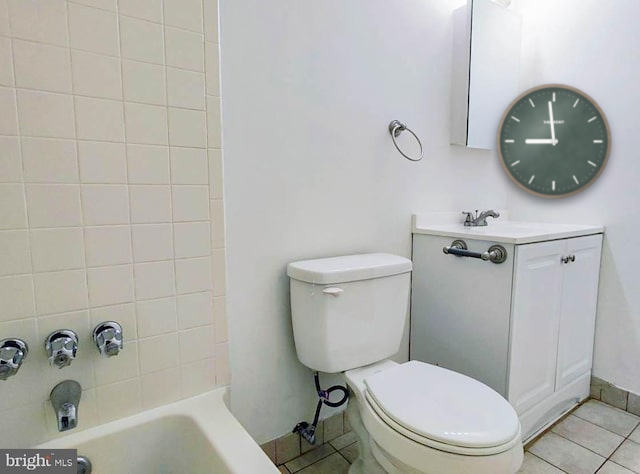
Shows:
{"hour": 8, "minute": 59}
